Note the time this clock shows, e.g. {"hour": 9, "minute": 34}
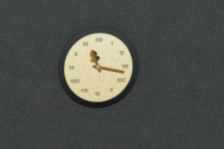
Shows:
{"hour": 11, "minute": 17}
